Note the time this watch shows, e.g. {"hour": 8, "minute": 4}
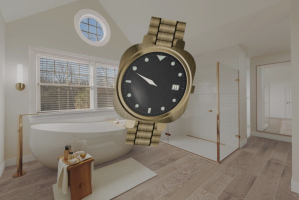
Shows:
{"hour": 9, "minute": 49}
